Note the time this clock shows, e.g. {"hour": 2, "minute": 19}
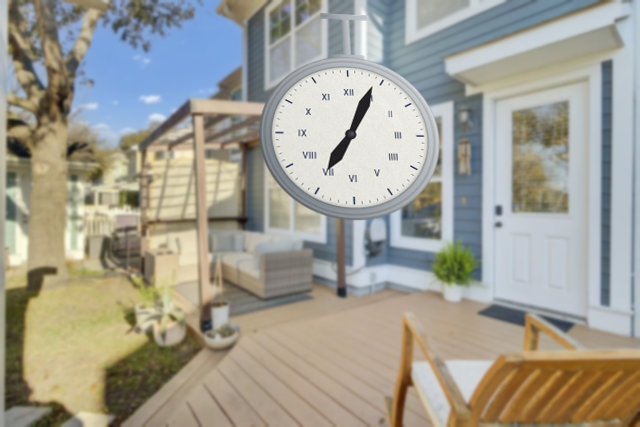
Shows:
{"hour": 7, "minute": 4}
